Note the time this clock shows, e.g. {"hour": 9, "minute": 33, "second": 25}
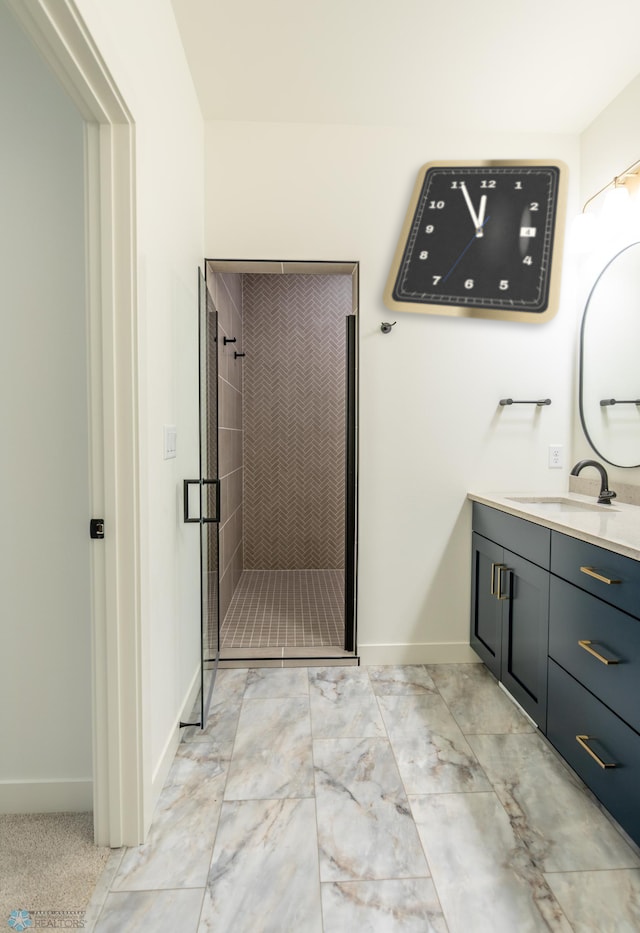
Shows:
{"hour": 11, "minute": 55, "second": 34}
